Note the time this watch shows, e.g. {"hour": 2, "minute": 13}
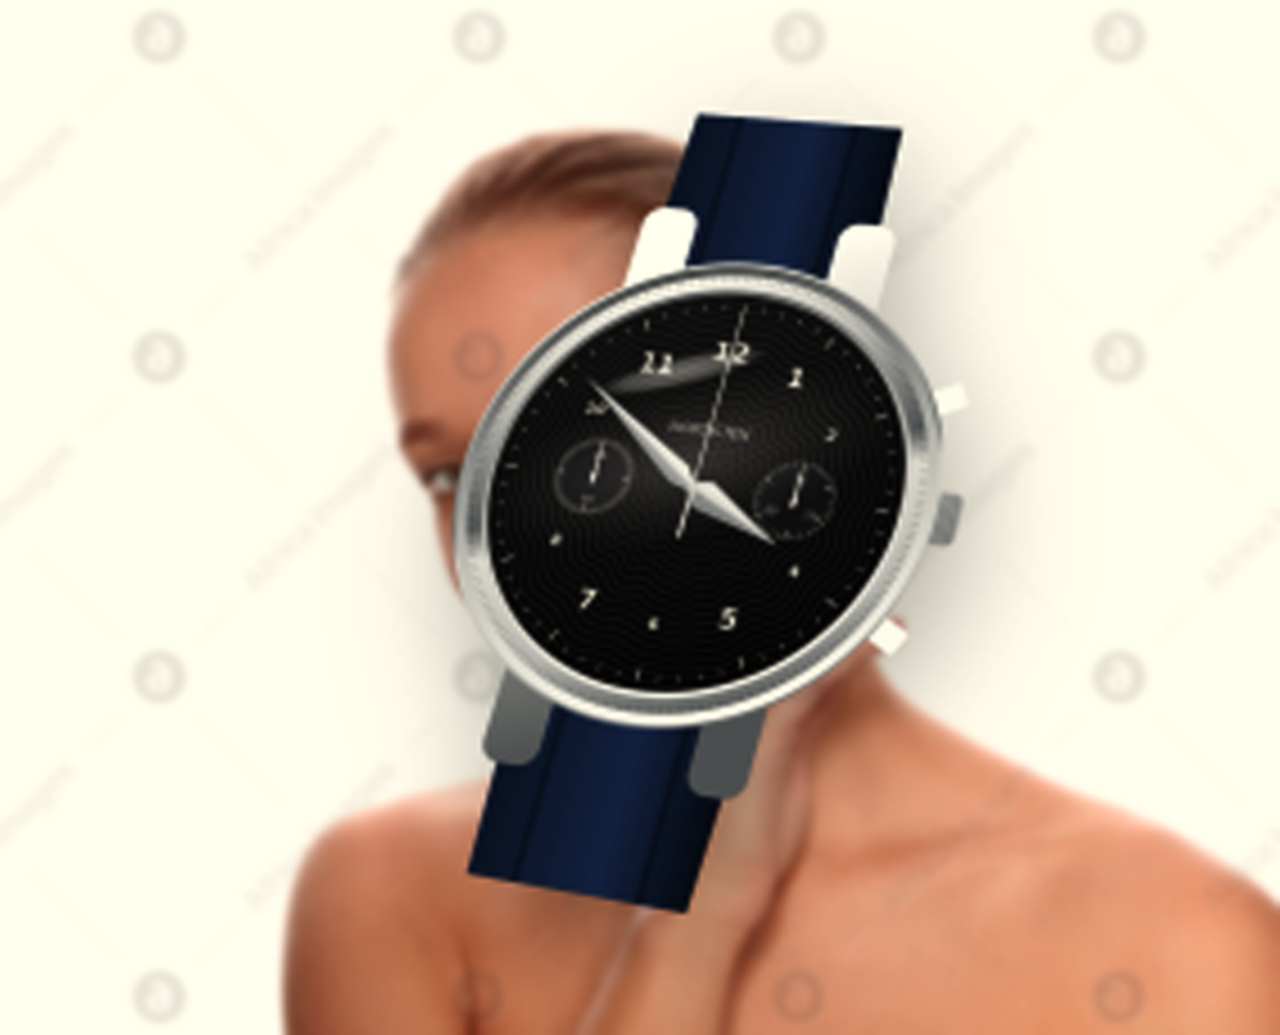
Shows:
{"hour": 3, "minute": 51}
